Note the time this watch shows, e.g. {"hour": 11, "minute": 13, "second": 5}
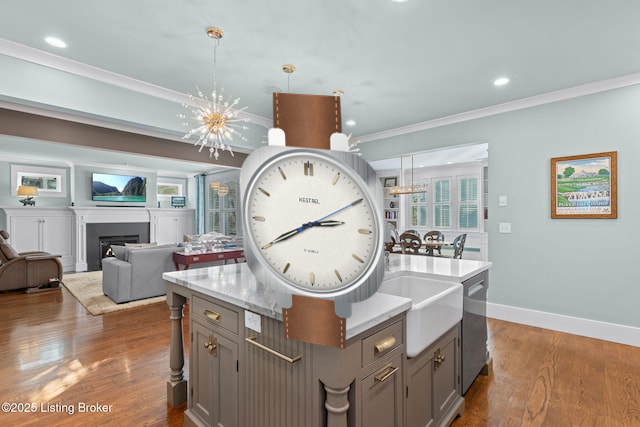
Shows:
{"hour": 2, "minute": 40, "second": 10}
